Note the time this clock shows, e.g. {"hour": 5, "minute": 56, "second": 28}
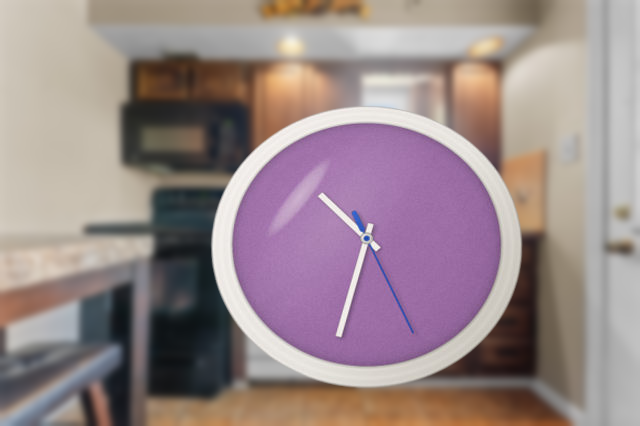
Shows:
{"hour": 10, "minute": 32, "second": 26}
